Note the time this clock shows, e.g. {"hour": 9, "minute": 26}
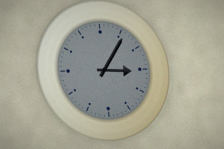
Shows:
{"hour": 3, "minute": 6}
